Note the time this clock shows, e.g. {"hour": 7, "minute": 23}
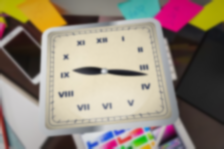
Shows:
{"hour": 9, "minute": 17}
